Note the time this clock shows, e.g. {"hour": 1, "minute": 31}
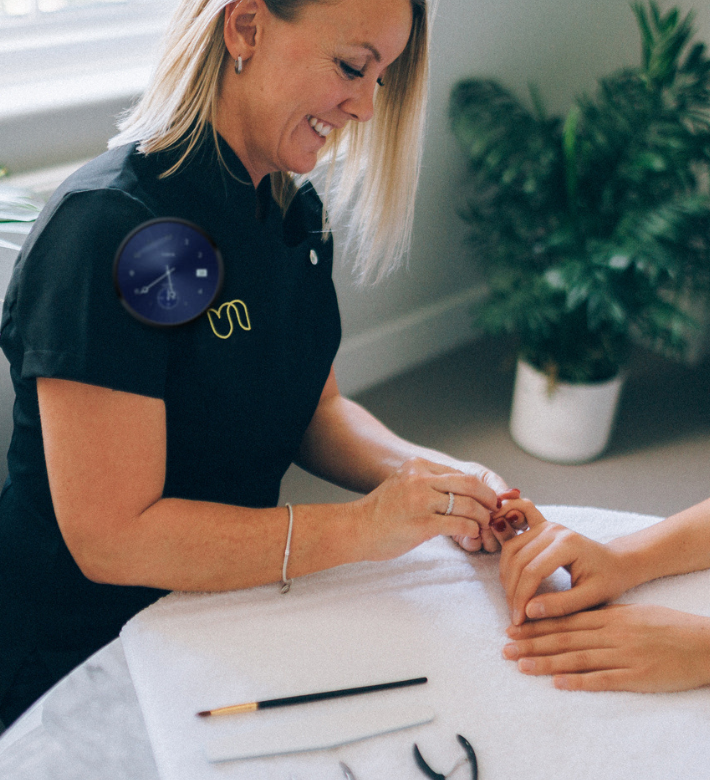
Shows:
{"hour": 5, "minute": 39}
